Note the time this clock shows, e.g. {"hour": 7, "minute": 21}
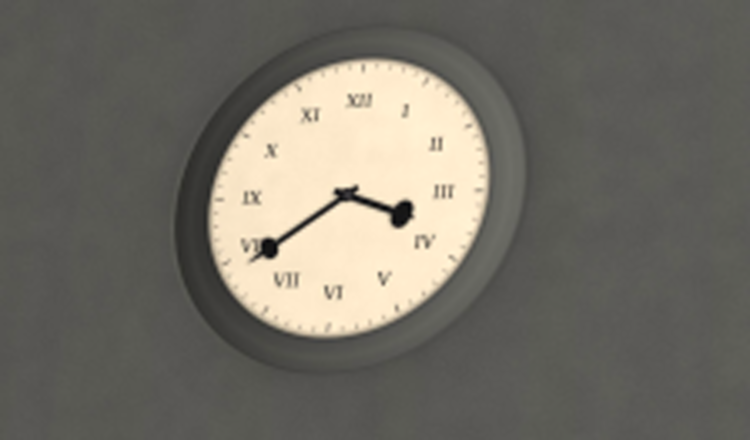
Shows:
{"hour": 3, "minute": 39}
